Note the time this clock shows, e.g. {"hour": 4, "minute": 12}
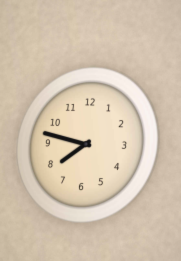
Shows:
{"hour": 7, "minute": 47}
